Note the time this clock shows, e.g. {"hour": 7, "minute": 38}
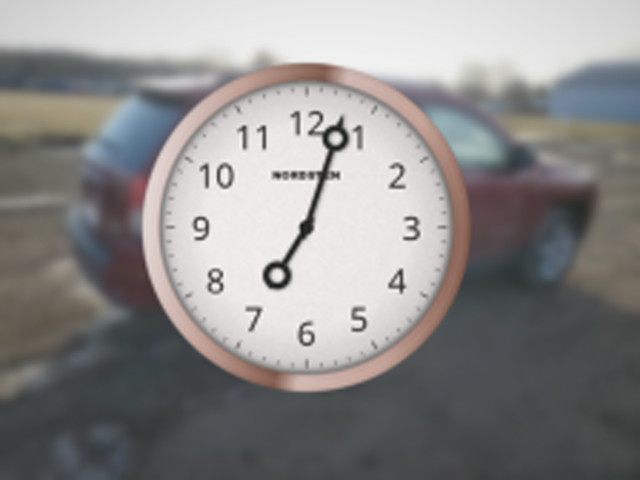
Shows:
{"hour": 7, "minute": 3}
